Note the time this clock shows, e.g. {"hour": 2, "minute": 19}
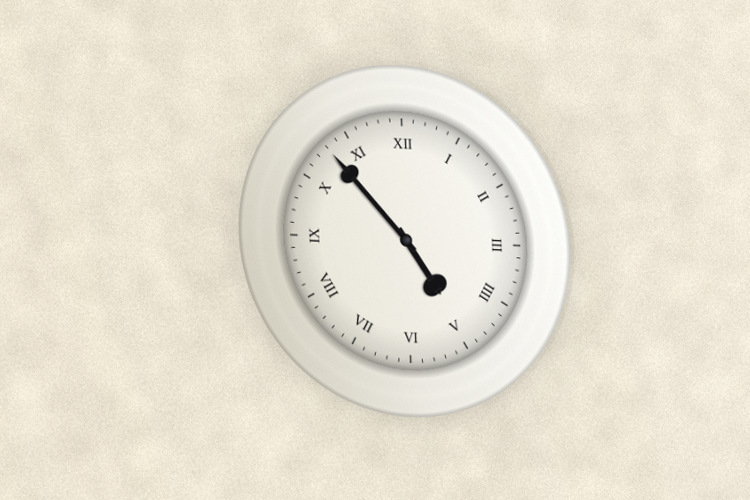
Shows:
{"hour": 4, "minute": 53}
